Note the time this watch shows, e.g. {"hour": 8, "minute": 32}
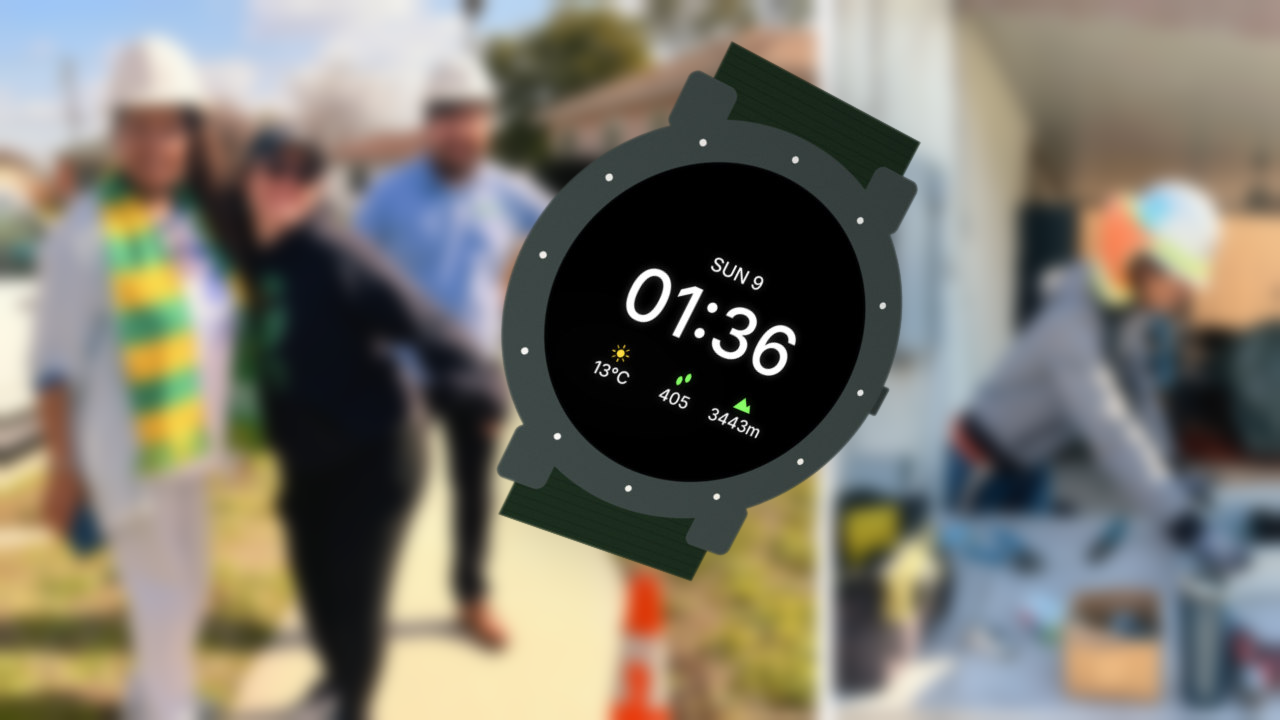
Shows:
{"hour": 1, "minute": 36}
